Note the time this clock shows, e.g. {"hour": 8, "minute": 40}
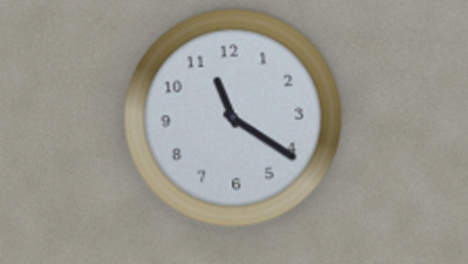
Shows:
{"hour": 11, "minute": 21}
